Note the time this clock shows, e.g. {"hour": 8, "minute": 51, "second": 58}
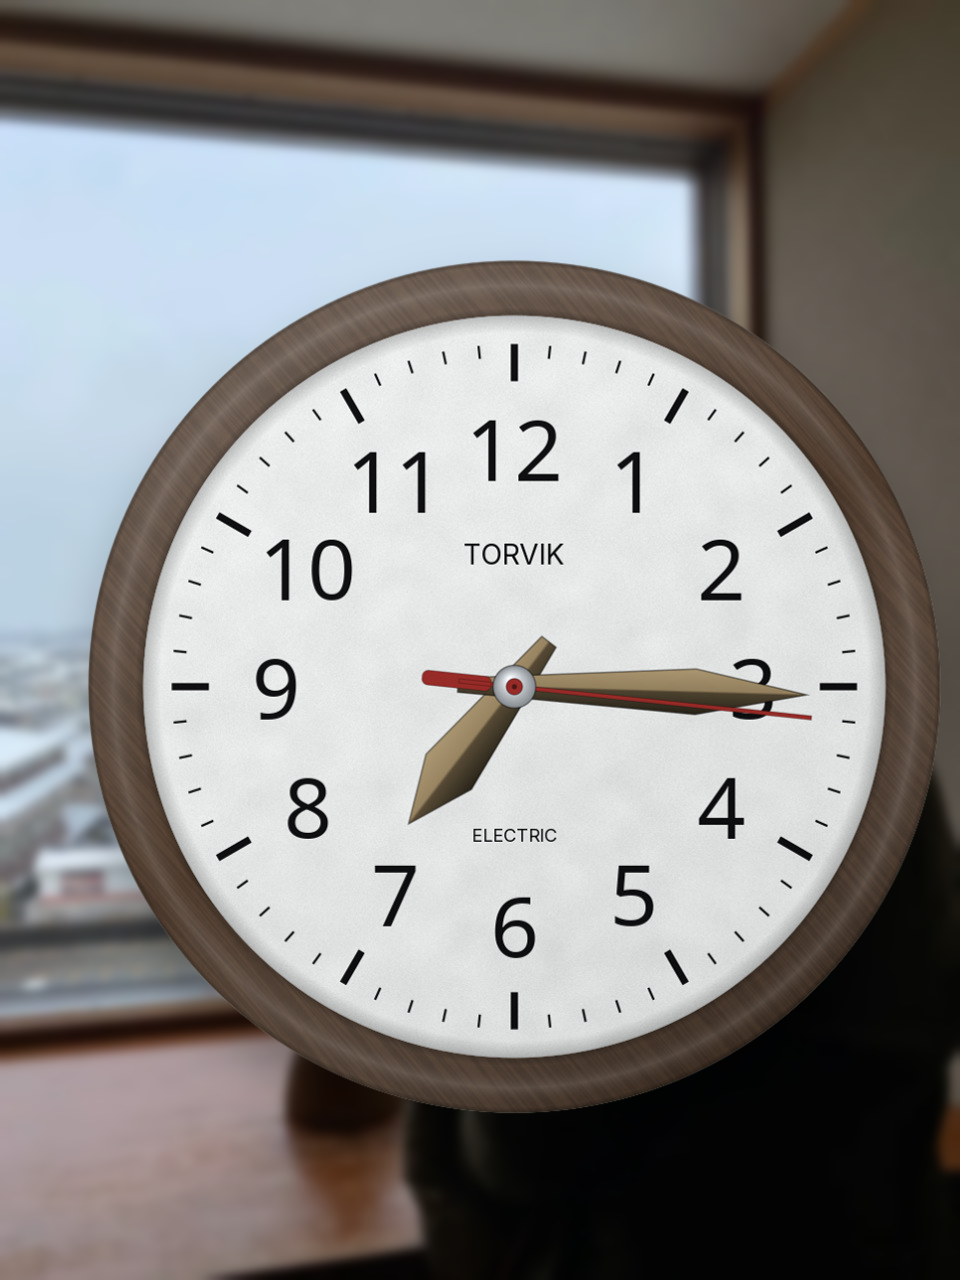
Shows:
{"hour": 7, "minute": 15, "second": 16}
